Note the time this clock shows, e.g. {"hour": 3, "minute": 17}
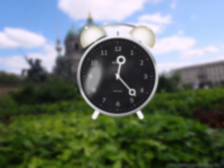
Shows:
{"hour": 12, "minute": 23}
